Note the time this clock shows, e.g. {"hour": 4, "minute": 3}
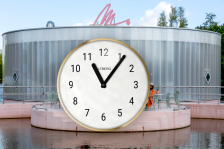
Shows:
{"hour": 11, "minute": 6}
